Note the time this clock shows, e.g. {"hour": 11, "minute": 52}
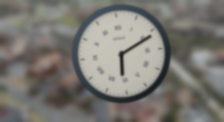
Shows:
{"hour": 6, "minute": 11}
